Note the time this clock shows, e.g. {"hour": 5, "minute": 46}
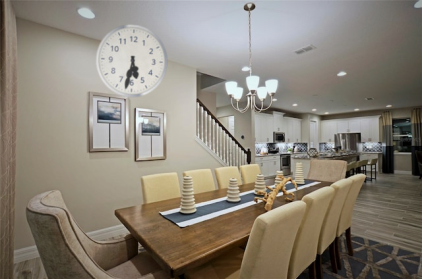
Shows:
{"hour": 5, "minute": 32}
